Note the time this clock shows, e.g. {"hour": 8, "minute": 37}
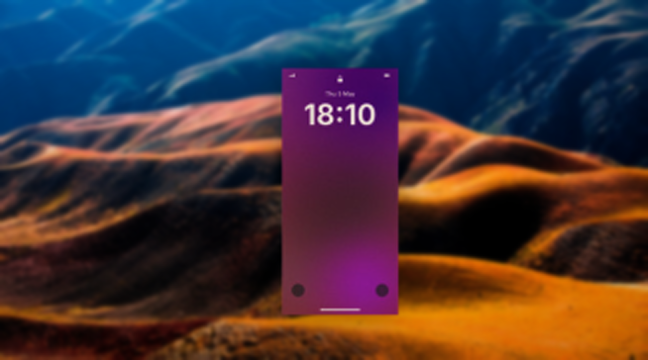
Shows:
{"hour": 18, "minute": 10}
